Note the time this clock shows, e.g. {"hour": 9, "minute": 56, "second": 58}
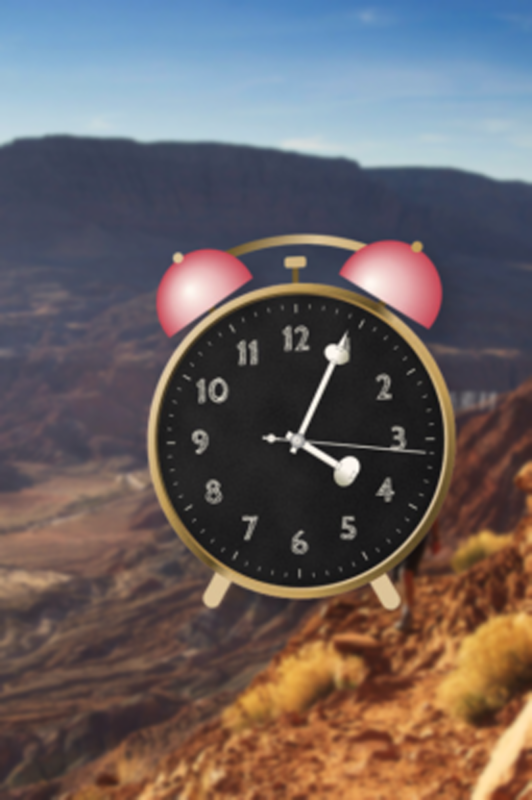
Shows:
{"hour": 4, "minute": 4, "second": 16}
